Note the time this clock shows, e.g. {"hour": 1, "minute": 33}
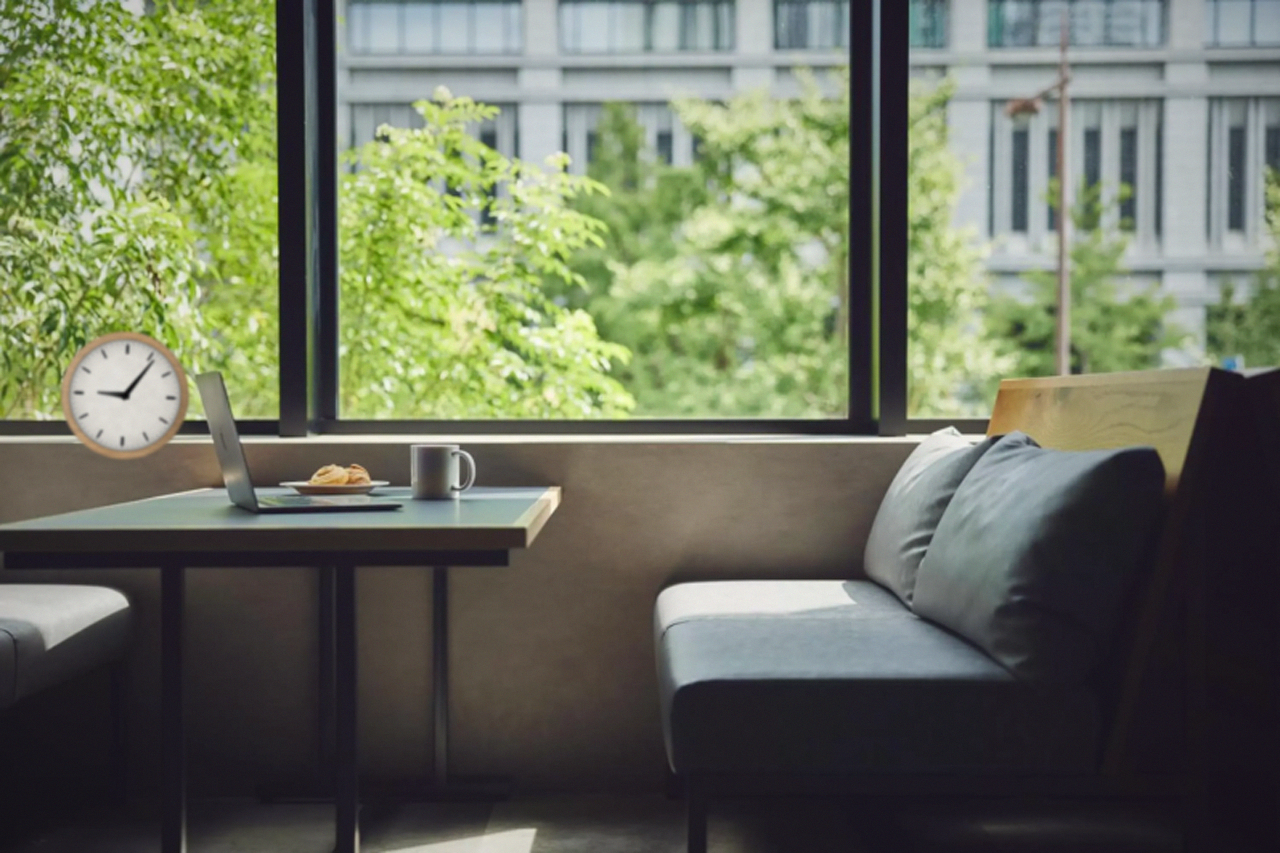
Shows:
{"hour": 9, "minute": 6}
